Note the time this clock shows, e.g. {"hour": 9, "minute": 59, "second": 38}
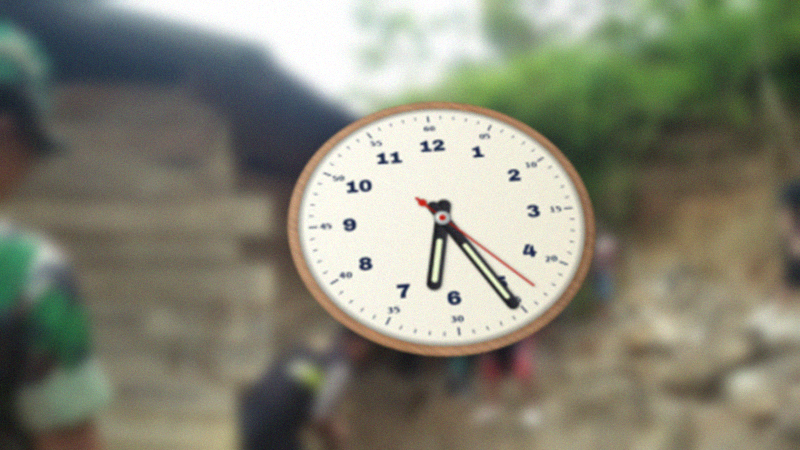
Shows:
{"hour": 6, "minute": 25, "second": 23}
